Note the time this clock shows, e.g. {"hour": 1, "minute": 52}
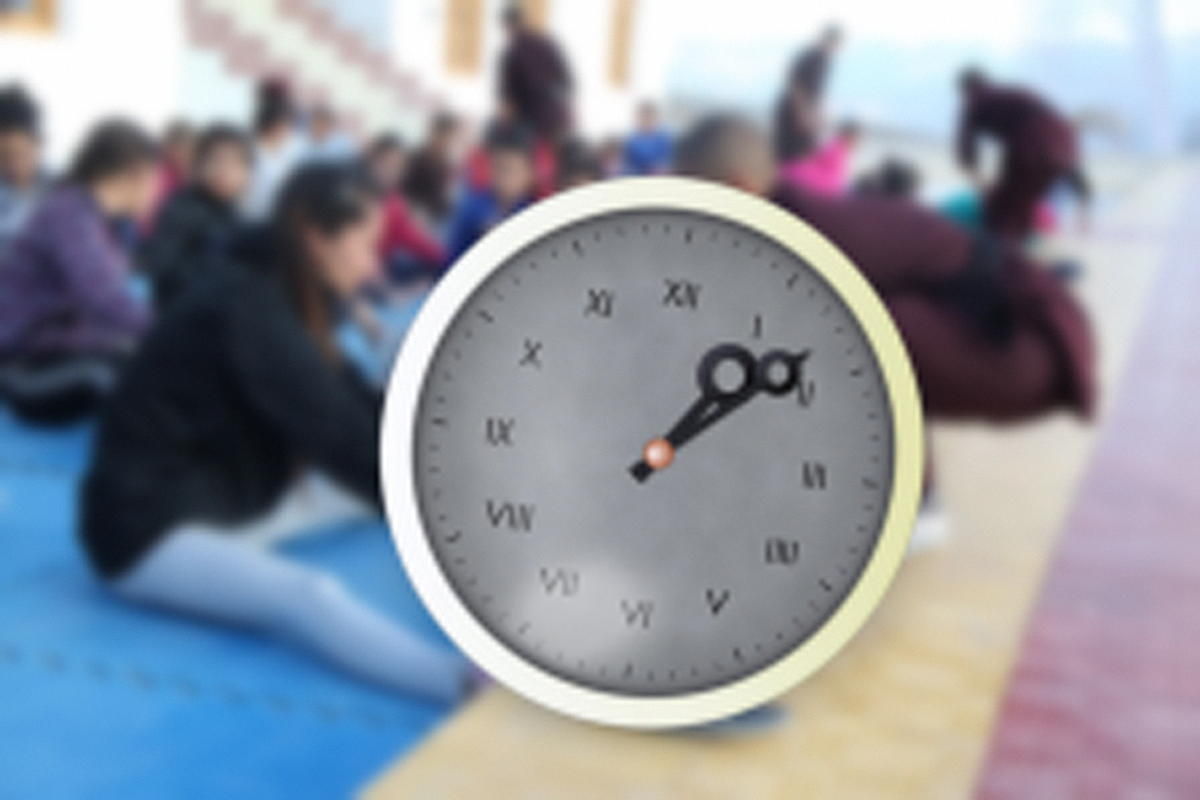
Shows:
{"hour": 1, "minute": 8}
